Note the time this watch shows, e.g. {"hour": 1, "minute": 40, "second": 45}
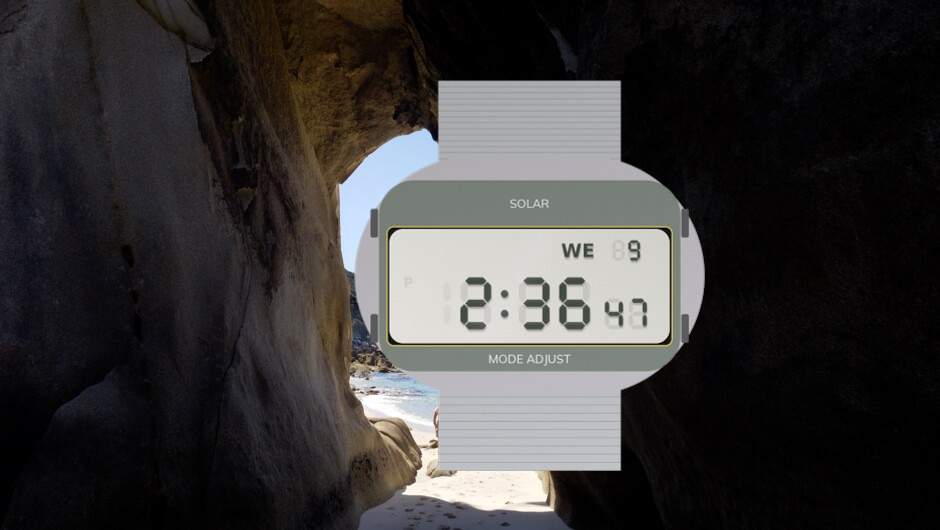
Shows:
{"hour": 2, "minute": 36, "second": 47}
